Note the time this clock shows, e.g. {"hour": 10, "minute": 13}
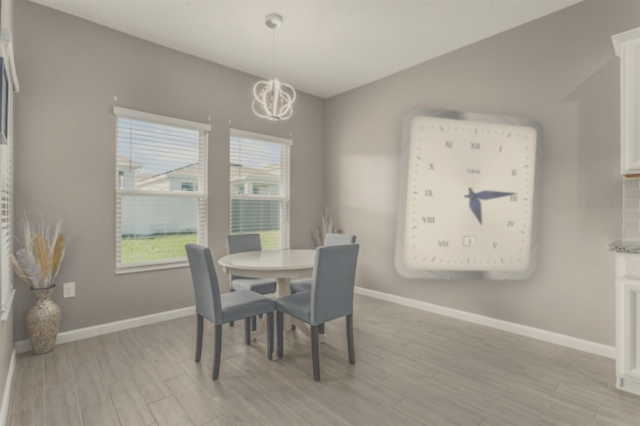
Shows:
{"hour": 5, "minute": 14}
